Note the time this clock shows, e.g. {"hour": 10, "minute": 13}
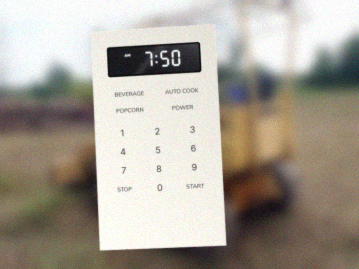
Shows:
{"hour": 7, "minute": 50}
